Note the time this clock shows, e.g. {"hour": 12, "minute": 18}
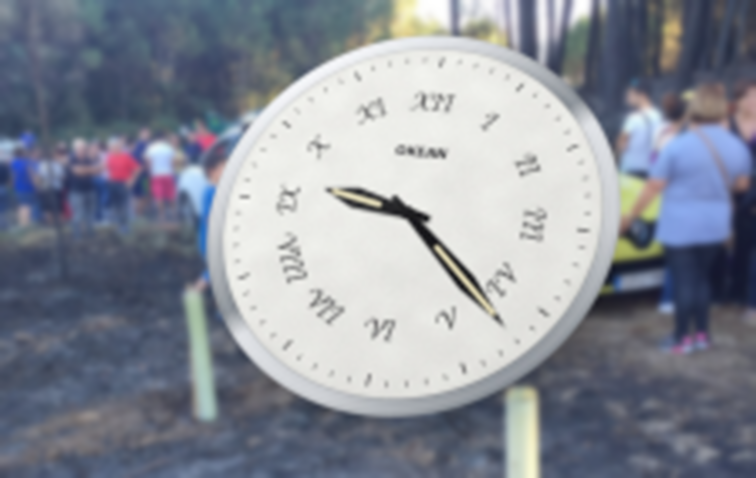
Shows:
{"hour": 9, "minute": 22}
